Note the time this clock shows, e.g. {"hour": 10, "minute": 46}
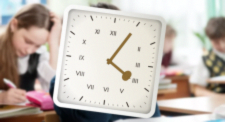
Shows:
{"hour": 4, "minute": 5}
